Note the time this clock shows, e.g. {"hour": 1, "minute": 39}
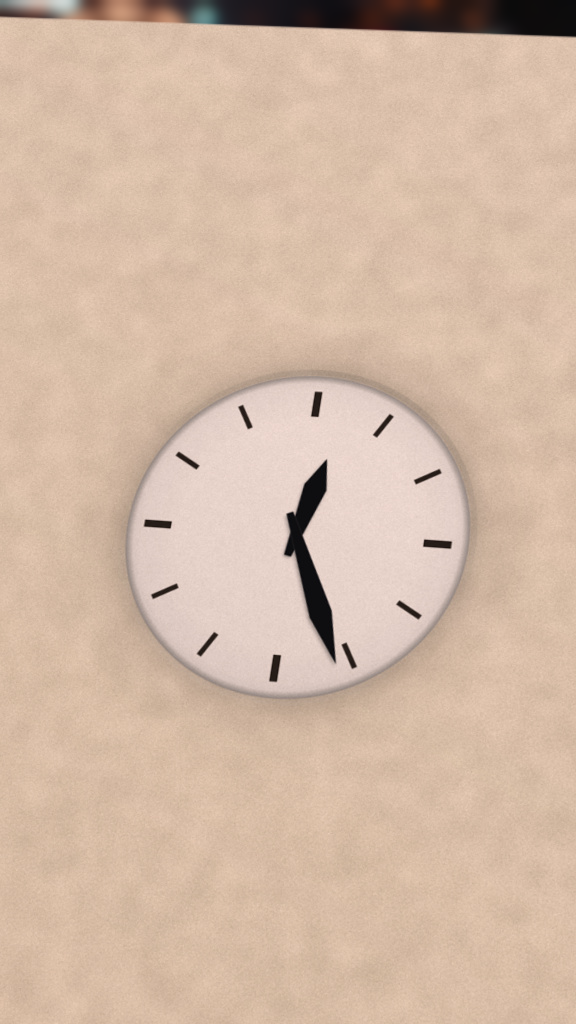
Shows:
{"hour": 12, "minute": 26}
